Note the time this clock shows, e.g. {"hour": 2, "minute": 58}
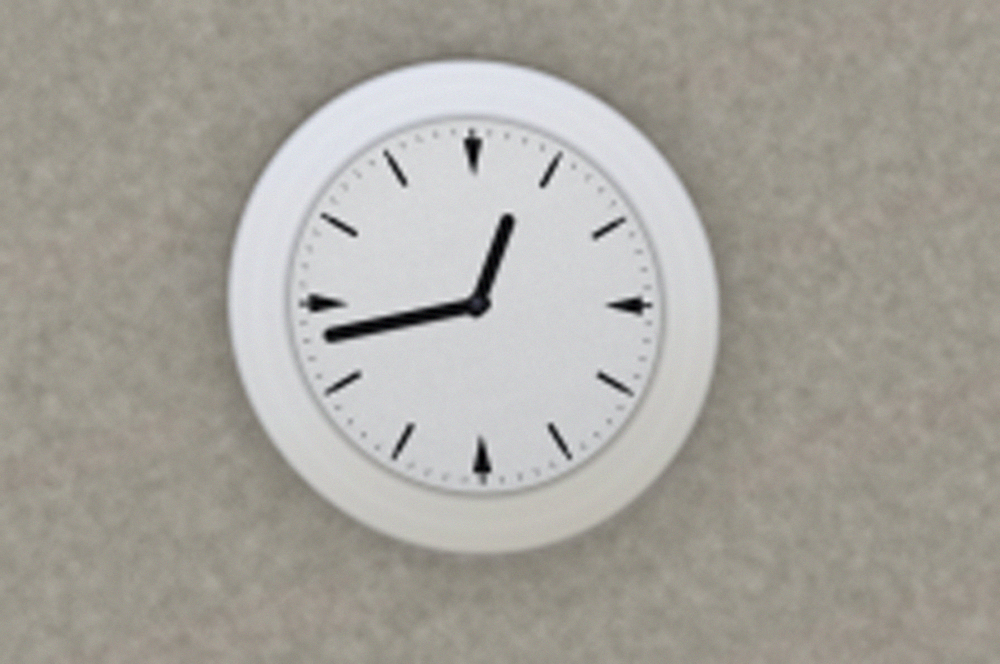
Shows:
{"hour": 12, "minute": 43}
